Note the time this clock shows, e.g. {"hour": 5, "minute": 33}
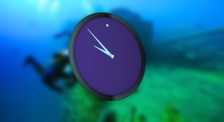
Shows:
{"hour": 9, "minute": 53}
